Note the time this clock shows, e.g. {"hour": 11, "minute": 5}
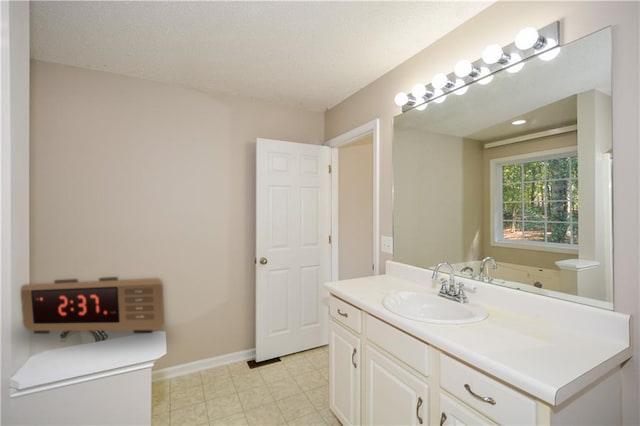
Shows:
{"hour": 2, "minute": 37}
